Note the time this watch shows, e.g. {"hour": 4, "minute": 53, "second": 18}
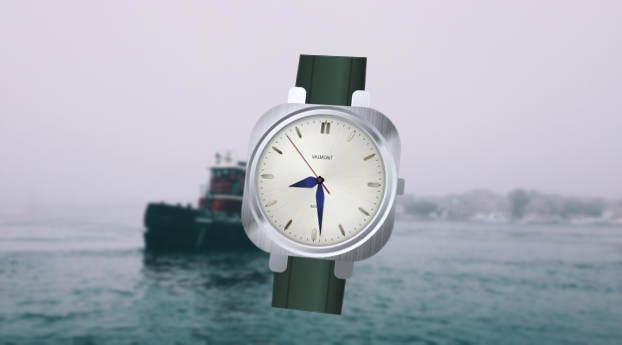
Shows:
{"hour": 8, "minute": 28, "second": 53}
